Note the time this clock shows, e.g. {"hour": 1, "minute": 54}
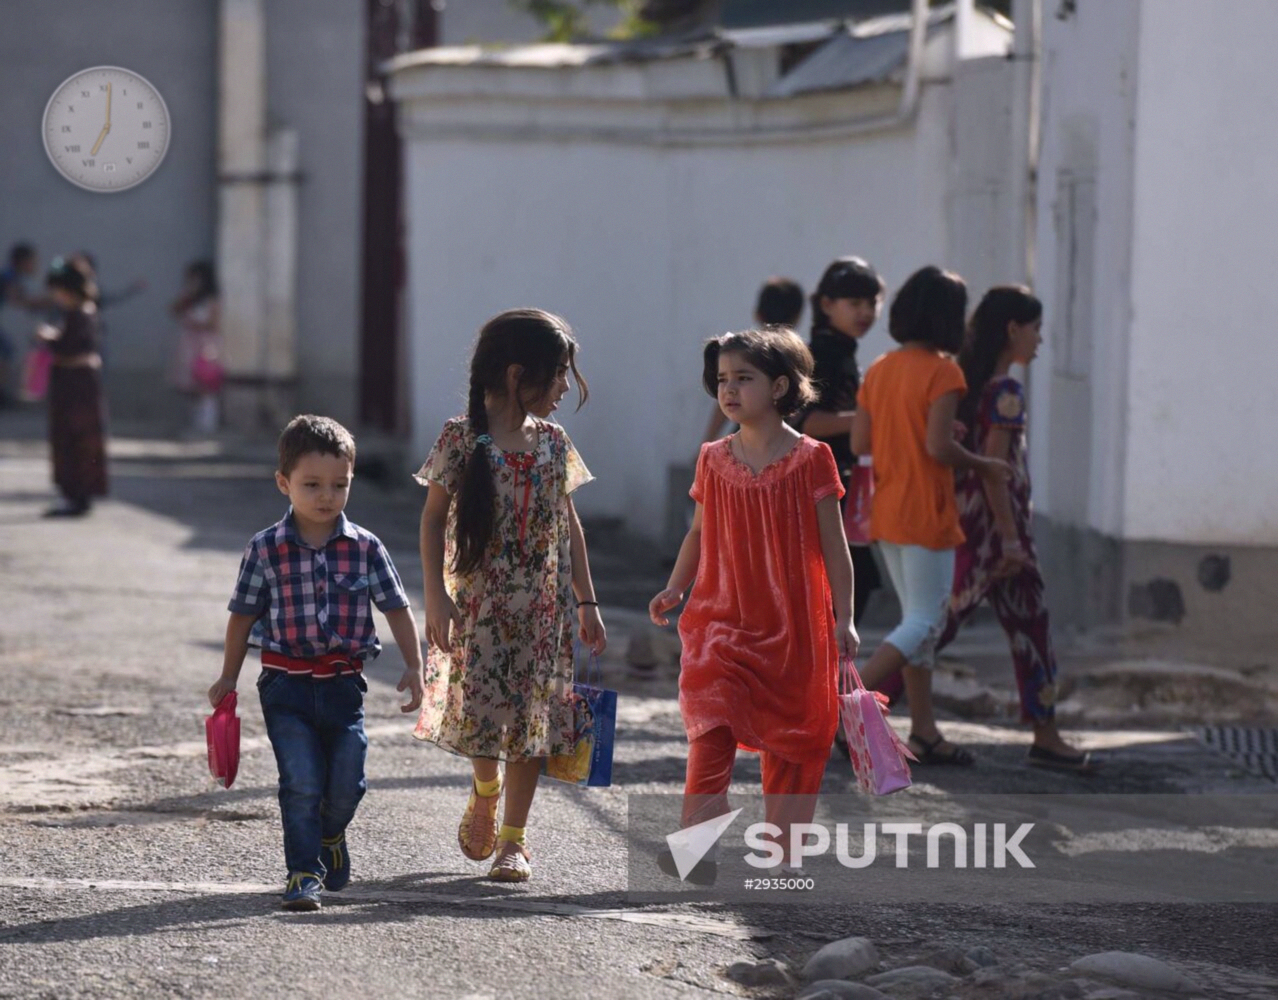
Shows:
{"hour": 7, "minute": 1}
